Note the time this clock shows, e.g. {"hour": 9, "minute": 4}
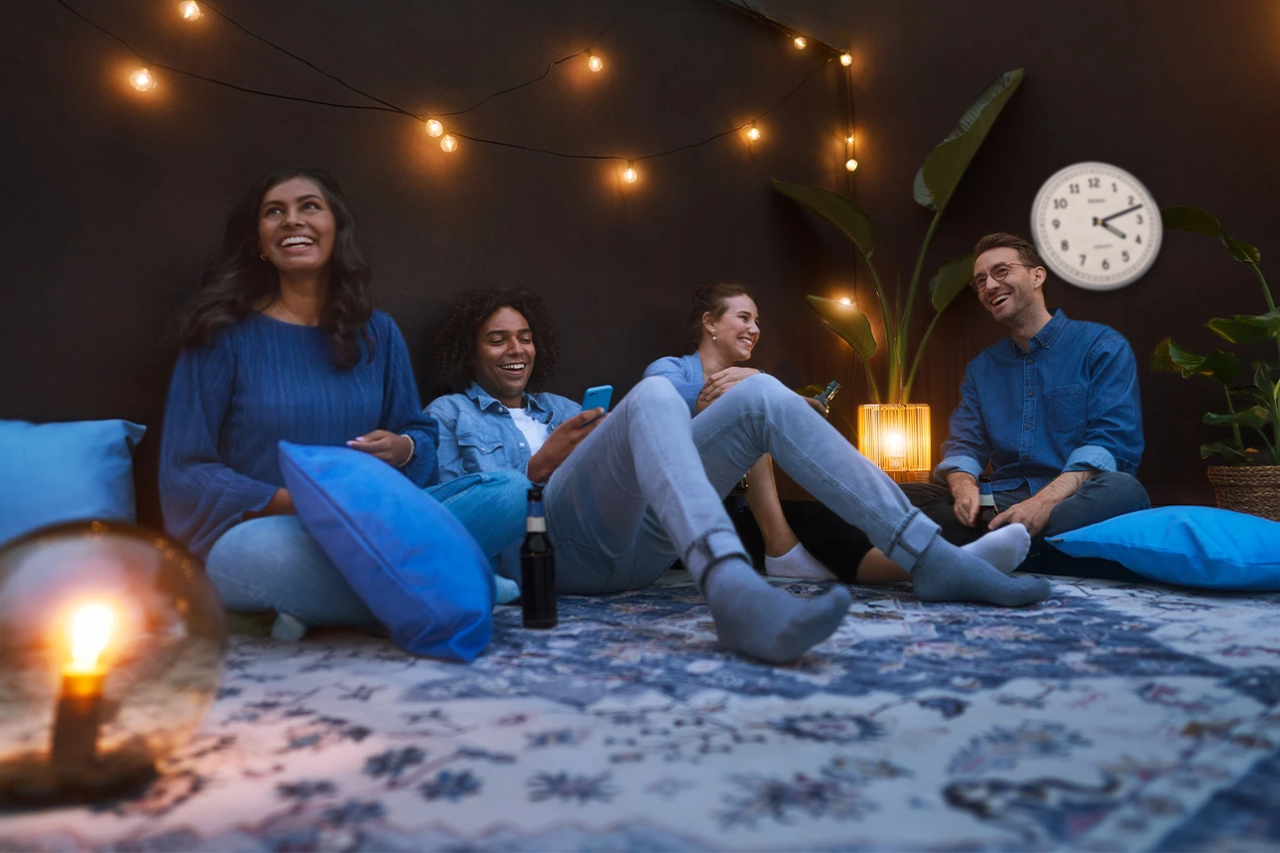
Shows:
{"hour": 4, "minute": 12}
